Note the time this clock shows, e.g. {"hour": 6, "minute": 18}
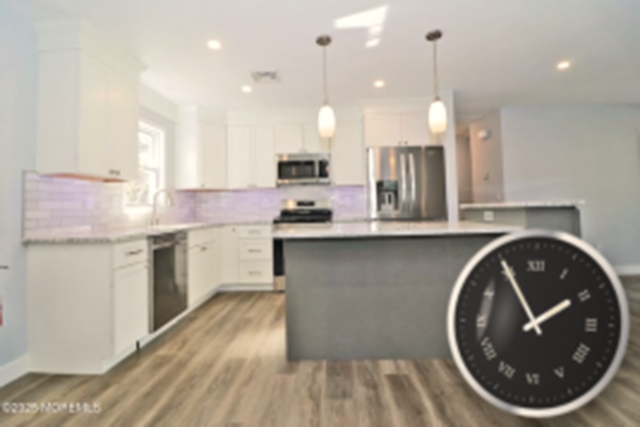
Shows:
{"hour": 1, "minute": 55}
